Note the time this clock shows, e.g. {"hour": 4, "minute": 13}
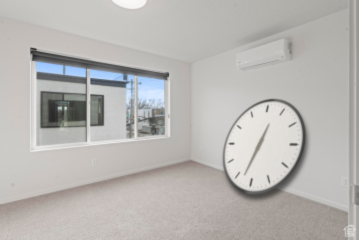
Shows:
{"hour": 12, "minute": 33}
